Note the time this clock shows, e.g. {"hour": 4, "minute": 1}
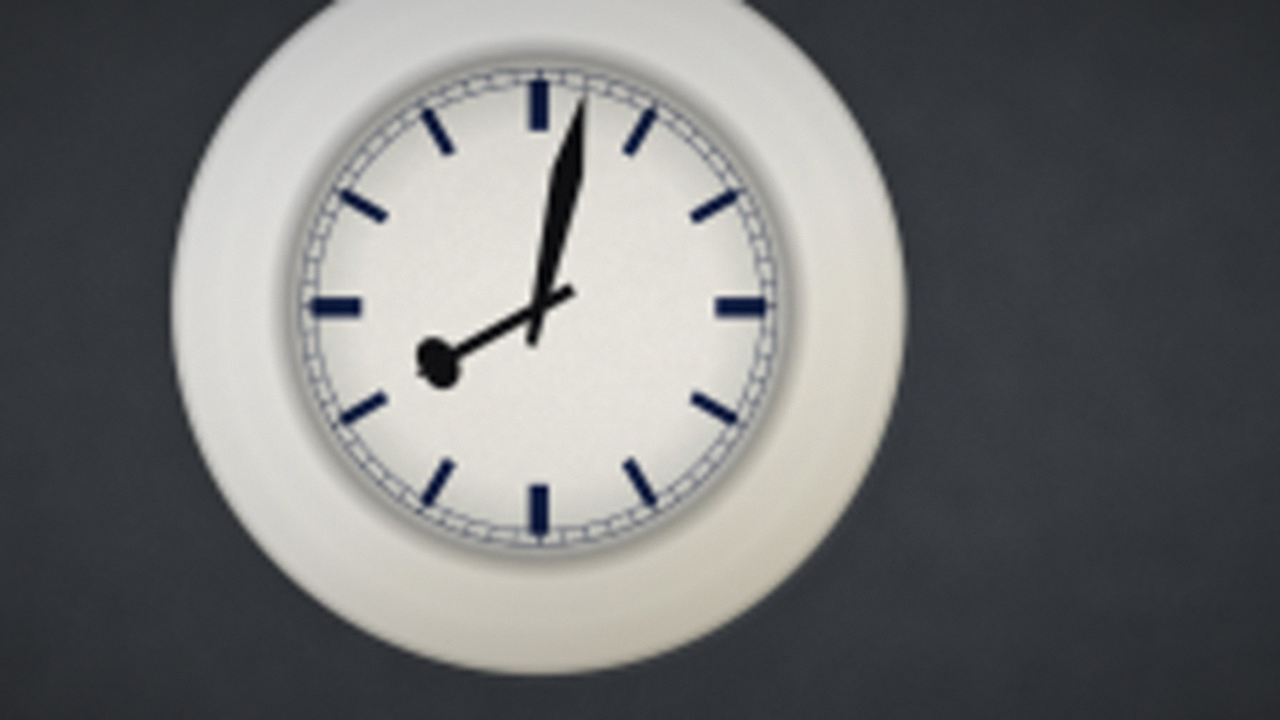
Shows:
{"hour": 8, "minute": 2}
